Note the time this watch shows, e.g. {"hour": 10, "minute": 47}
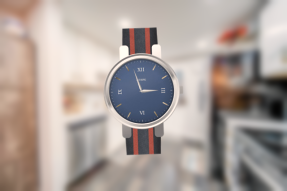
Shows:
{"hour": 2, "minute": 57}
